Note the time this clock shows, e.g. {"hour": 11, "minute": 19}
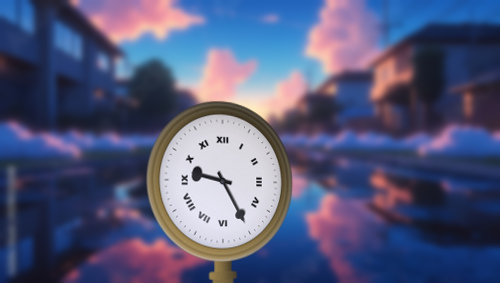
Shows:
{"hour": 9, "minute": 25}
